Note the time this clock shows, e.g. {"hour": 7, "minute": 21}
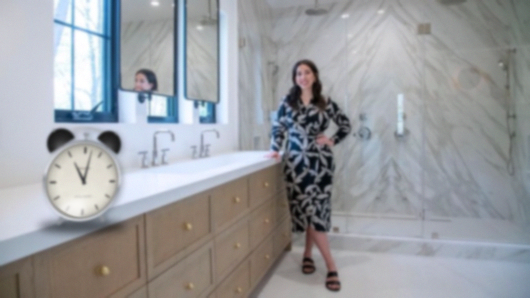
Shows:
{"hour": 11, "minute": 2}
